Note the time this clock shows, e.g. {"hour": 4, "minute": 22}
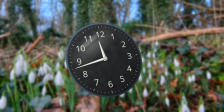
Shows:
{"hour": 11, "minute": 43}
